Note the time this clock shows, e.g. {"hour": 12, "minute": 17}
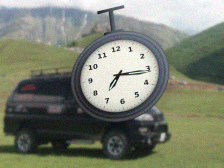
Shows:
{"hour": 7, "minute": 16}
